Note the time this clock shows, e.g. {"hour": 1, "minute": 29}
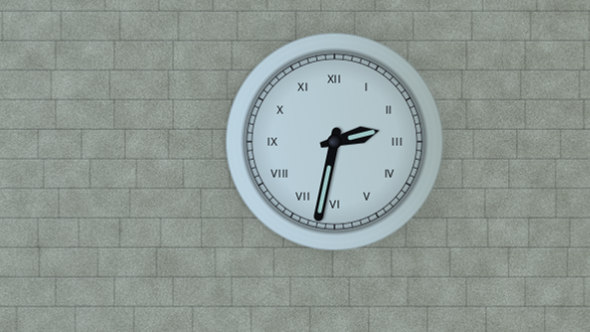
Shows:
{"hour": 2, "minute": 32}
